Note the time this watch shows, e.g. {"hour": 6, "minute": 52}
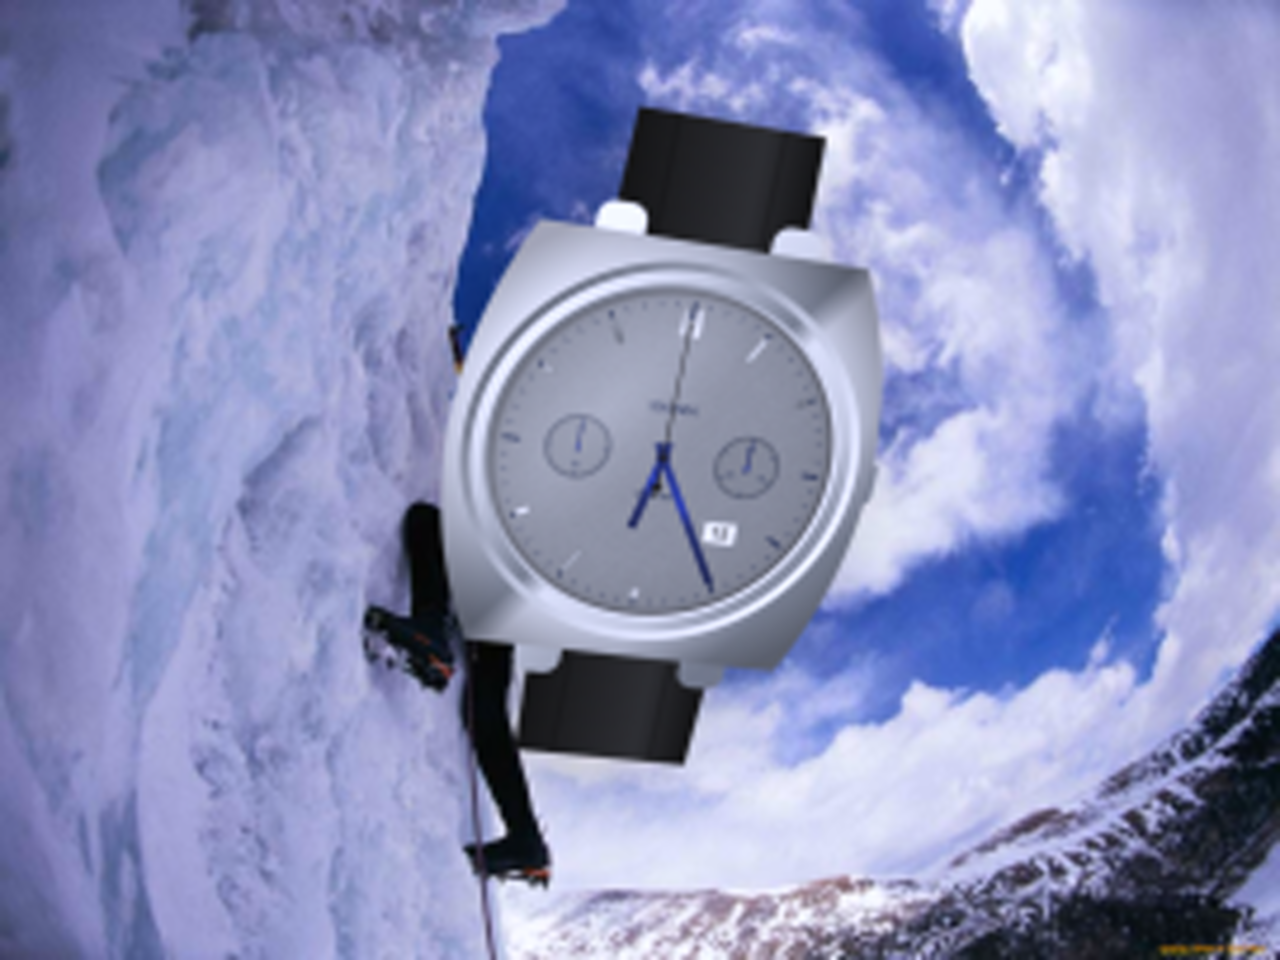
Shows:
{"hour": 6, "minute": 25}
